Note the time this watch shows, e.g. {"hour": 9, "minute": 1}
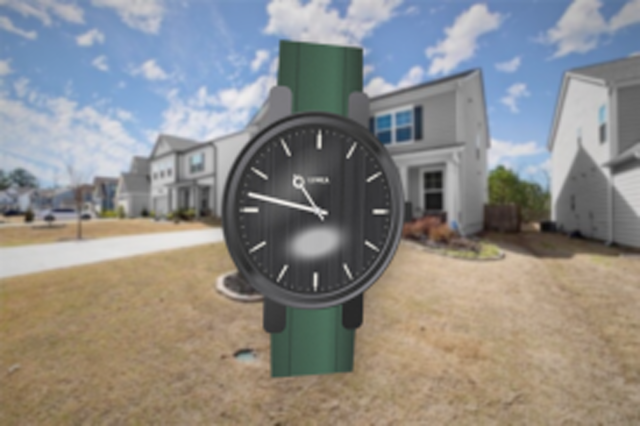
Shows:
{"hour": 10, "minute": 47}
